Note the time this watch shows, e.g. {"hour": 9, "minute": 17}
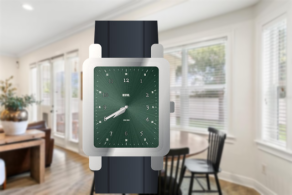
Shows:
{"hour": 7, "minute": 40}
